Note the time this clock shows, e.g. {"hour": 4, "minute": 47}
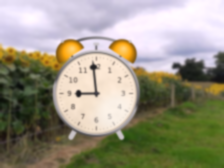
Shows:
{"hour": 8, "minute": 59}
